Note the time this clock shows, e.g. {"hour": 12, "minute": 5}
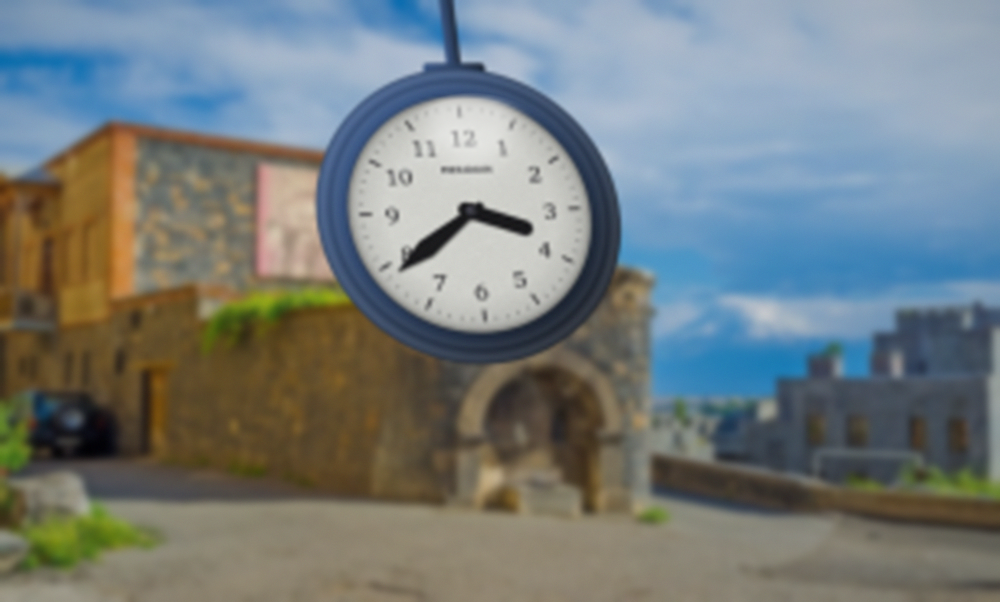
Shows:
{"hour": 3, "minute": 39}
